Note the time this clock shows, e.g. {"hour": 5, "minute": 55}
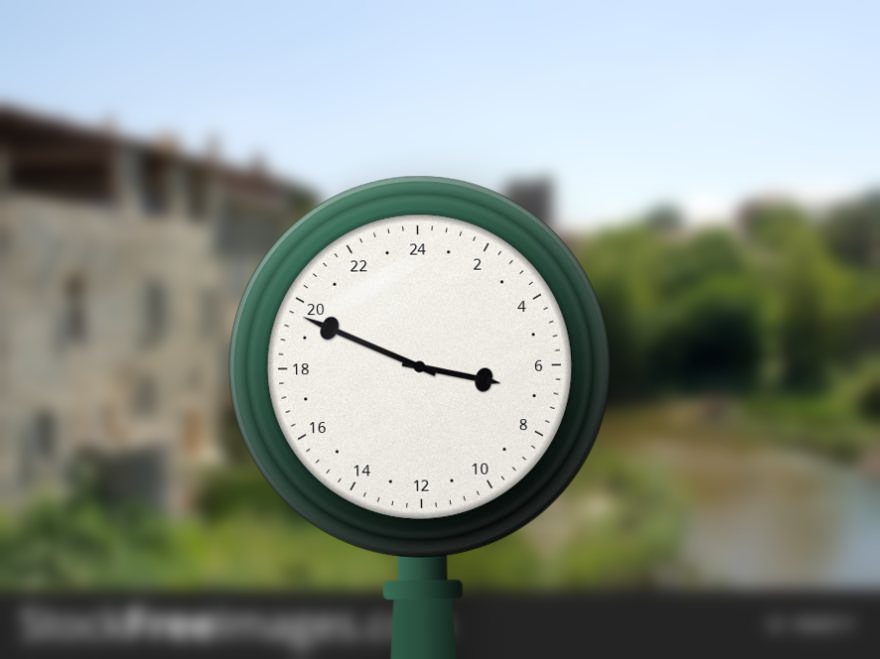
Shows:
{"hour": 6, "minute": 49}
